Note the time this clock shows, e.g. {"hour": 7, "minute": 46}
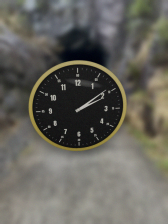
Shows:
{"hour": 2, "minute": 9}
